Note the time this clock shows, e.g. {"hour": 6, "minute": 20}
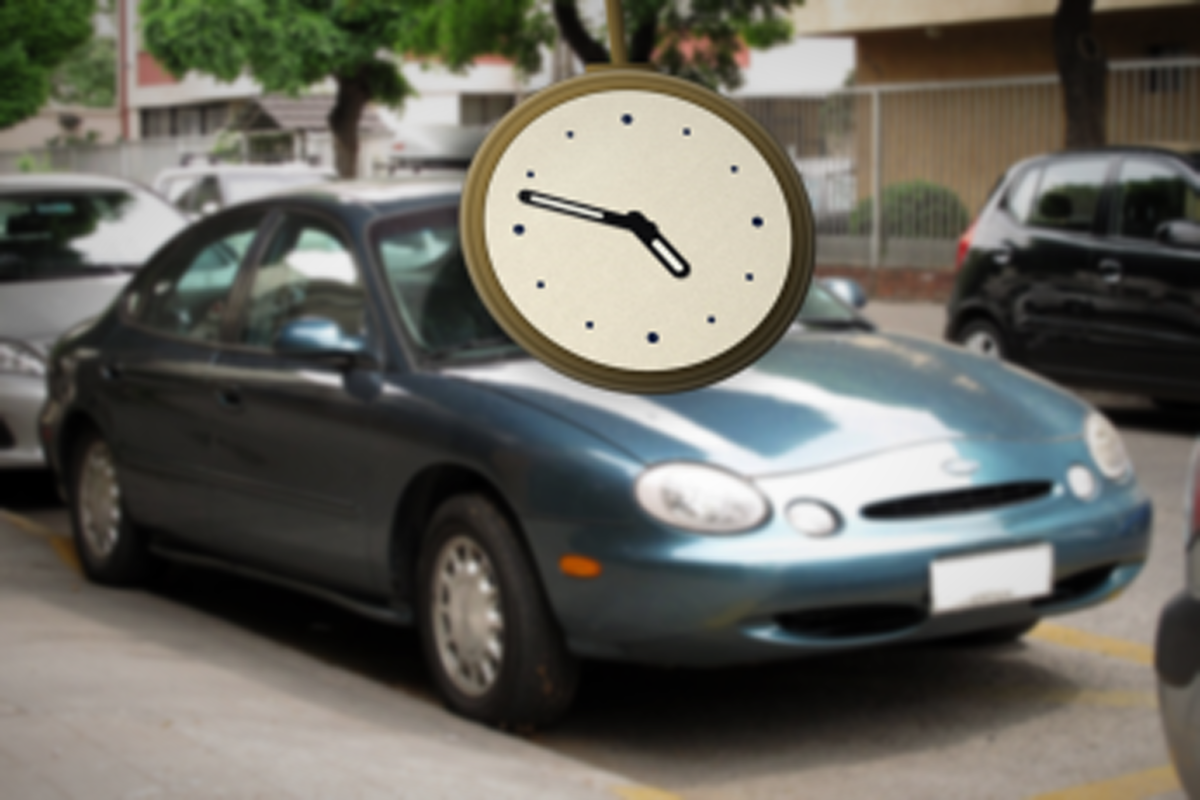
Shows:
{"hour": 4, "minute": 48}
